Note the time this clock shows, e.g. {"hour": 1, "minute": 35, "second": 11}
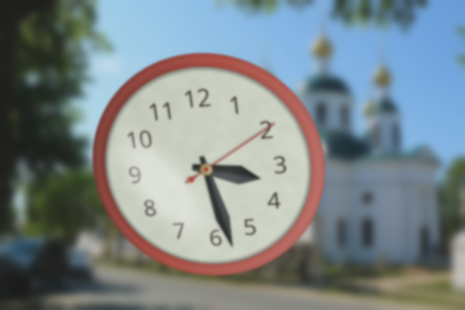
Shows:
{"hour": 3, "minute": 28, "second": 10}
